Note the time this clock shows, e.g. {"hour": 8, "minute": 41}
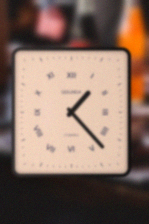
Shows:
{"hour": 1, "minute": 23}
